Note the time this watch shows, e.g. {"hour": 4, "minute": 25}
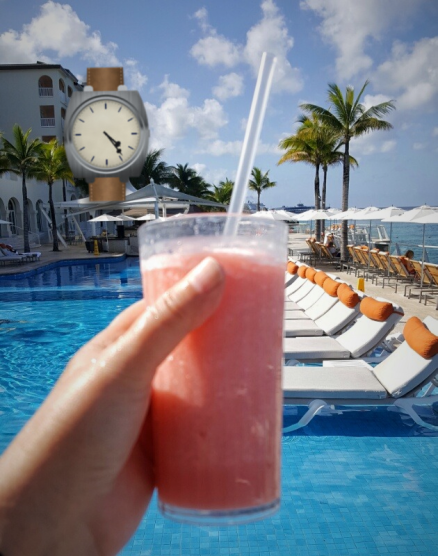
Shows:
{"hour": 4, "minute": 24}
